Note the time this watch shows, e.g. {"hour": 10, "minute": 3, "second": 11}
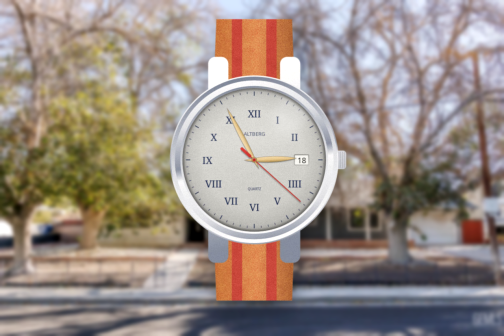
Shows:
{"hour": 2, "minute": 55, "second": 22}
